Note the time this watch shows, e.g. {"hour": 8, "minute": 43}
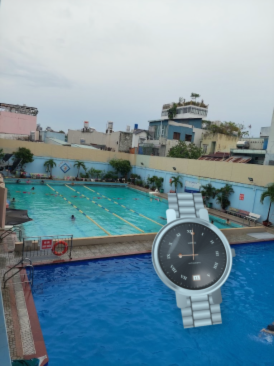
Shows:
{"hour": 9, "minute": 1}
